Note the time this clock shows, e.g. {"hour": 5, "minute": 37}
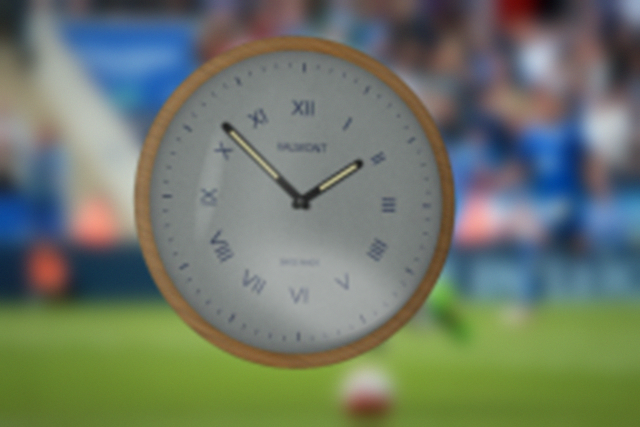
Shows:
{"hour": 1, "minute": 52}
